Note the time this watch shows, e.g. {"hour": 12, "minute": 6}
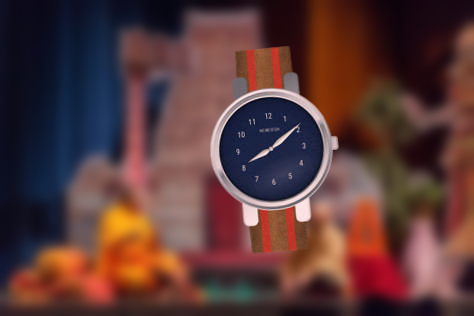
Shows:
{"hour": 8, "minute": 9}
